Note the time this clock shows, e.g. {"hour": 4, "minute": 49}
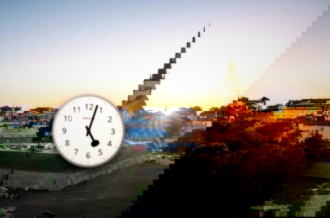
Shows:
{"hour": 5, "minute": 3}
